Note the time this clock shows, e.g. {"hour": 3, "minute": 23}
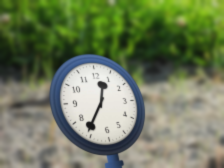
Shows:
{"hour": 12, "minute": 36}
